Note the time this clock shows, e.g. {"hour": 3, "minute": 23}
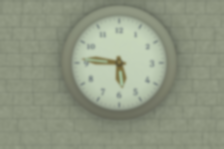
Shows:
{"hour": 5, "minute": 46}
